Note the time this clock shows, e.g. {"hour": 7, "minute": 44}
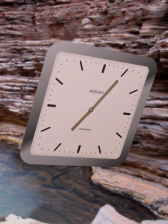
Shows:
{"hour": 7, "minute": 5}
